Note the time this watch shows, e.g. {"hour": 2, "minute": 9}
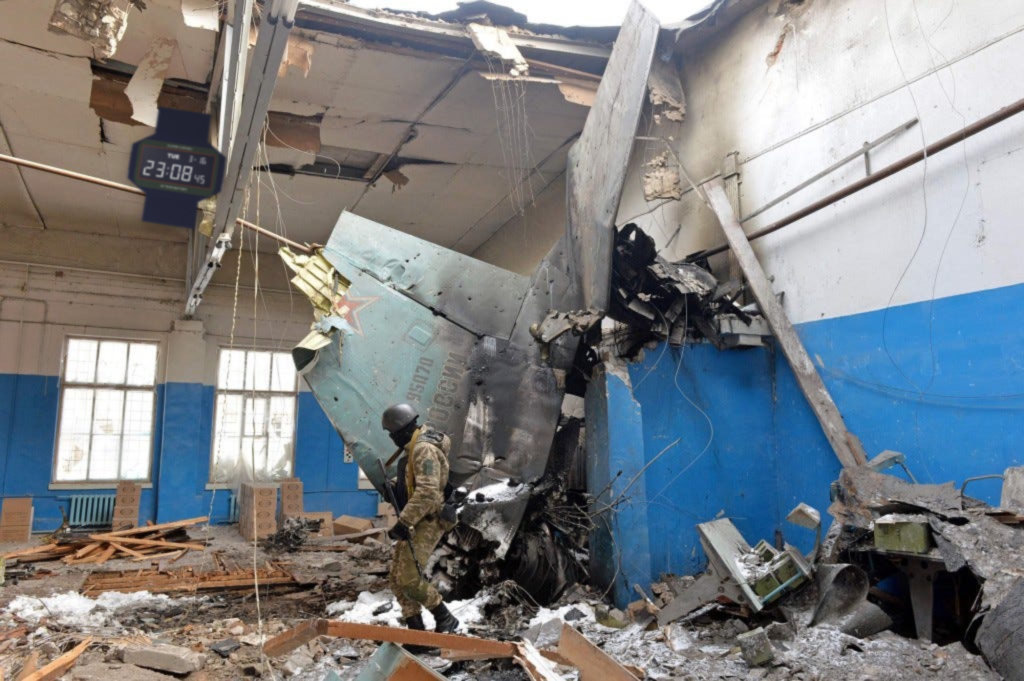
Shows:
{"hour": 23, "minute": 8}
